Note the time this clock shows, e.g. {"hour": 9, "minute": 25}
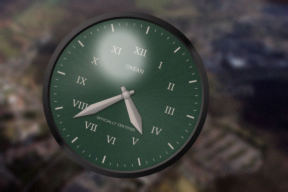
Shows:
{"hour": 4, "minute": 38}
